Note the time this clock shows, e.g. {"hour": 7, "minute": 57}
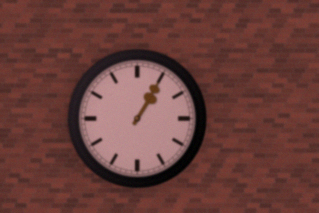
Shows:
{"hour": 1, "minute": 5}
